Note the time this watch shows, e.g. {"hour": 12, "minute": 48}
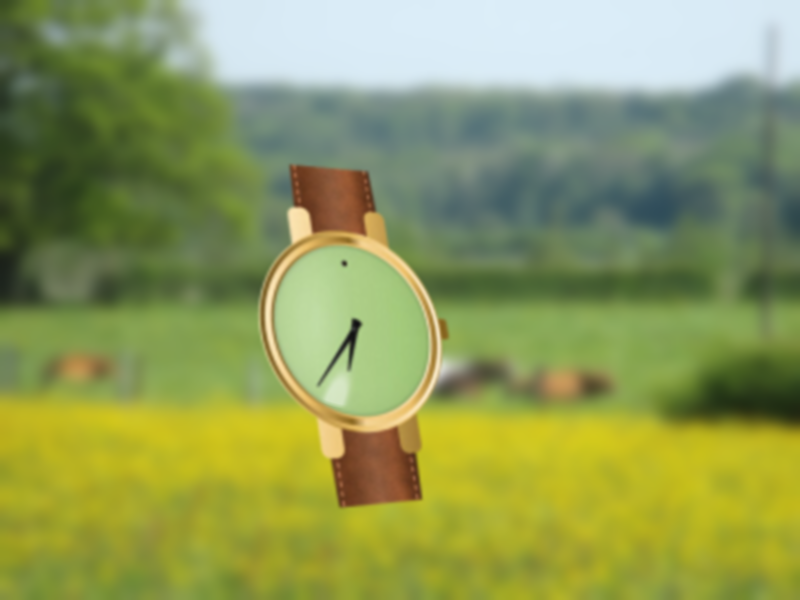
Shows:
{"hour": 6, "minute": 37}
